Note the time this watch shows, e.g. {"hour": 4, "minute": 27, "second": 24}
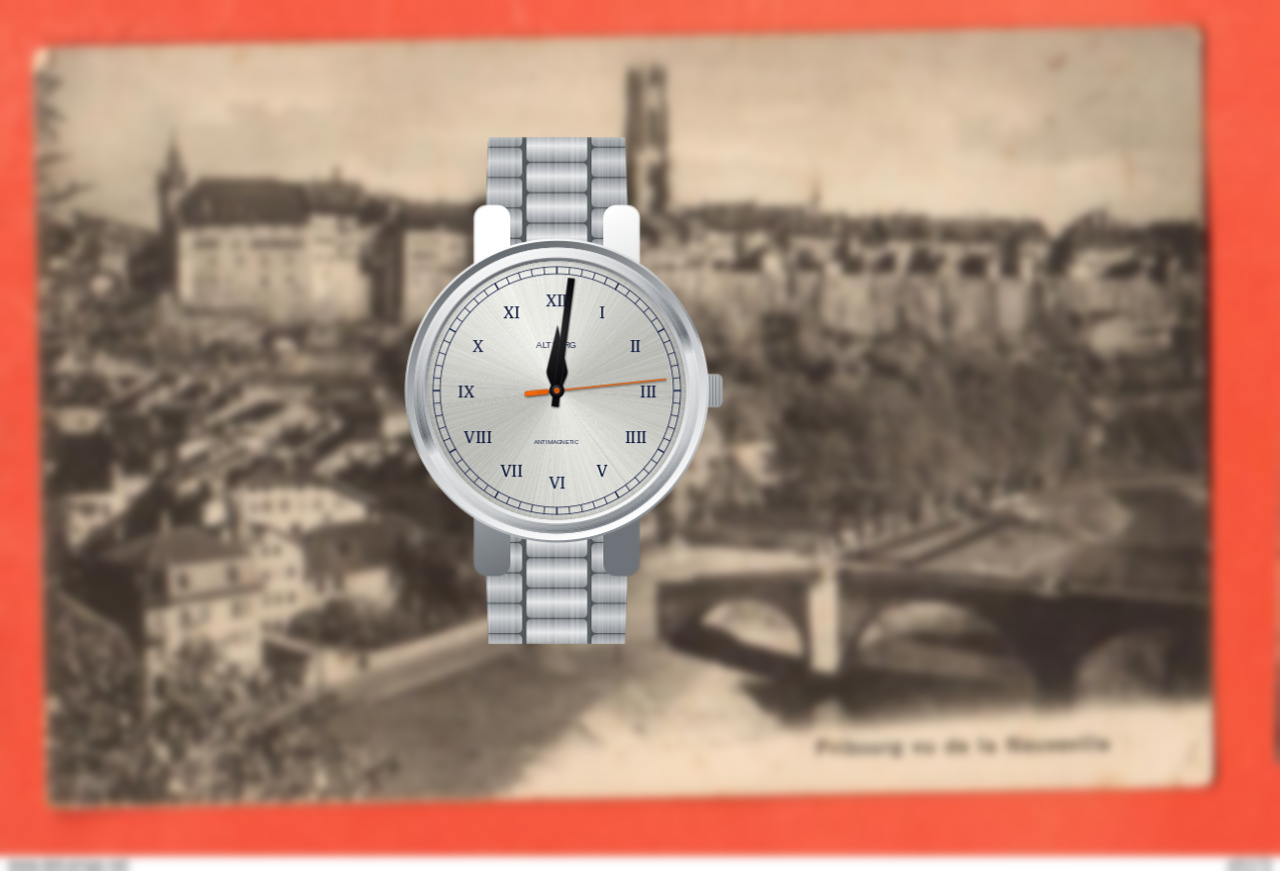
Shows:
{"hour": 12, "minute": 1, "second": 14}
